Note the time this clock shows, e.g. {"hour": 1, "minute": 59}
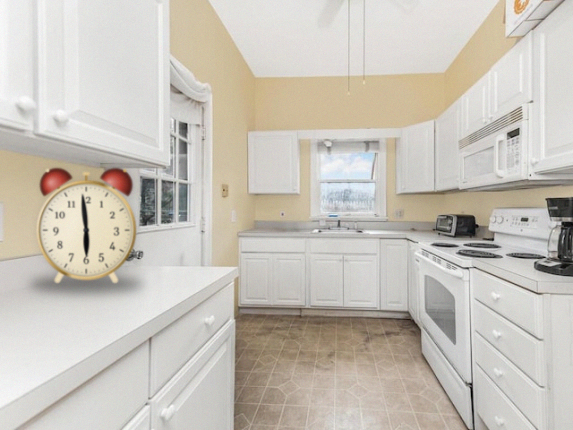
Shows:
{"hour": 5, "minute": 59}
